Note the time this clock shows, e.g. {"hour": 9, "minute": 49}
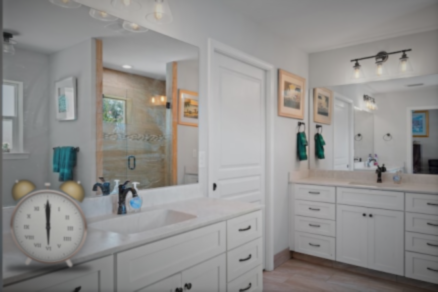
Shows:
{"hour": 6, "minute": 0}
